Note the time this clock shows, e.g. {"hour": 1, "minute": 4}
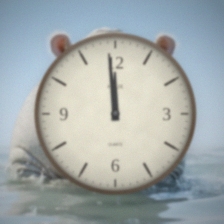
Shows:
{"hour": 11, "minute": 59}
